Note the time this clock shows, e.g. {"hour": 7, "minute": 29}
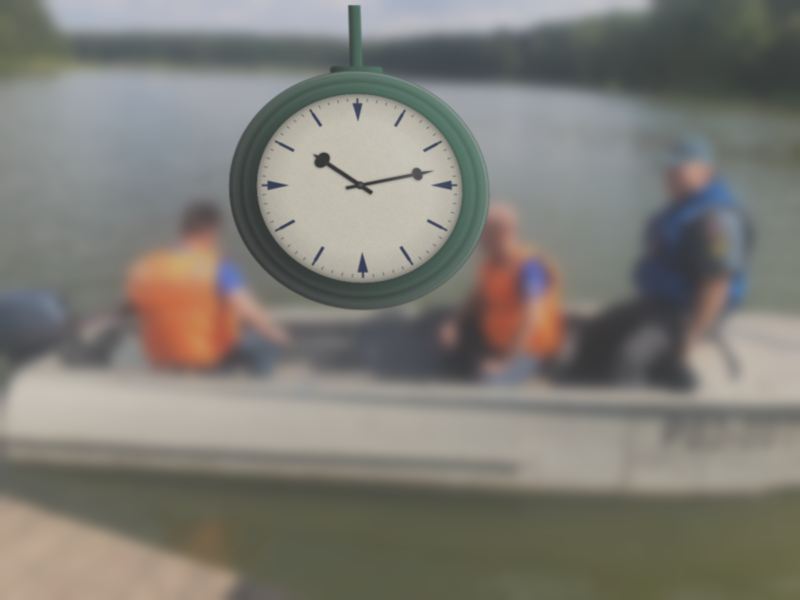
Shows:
{"hour": 10, "minute": 13}
